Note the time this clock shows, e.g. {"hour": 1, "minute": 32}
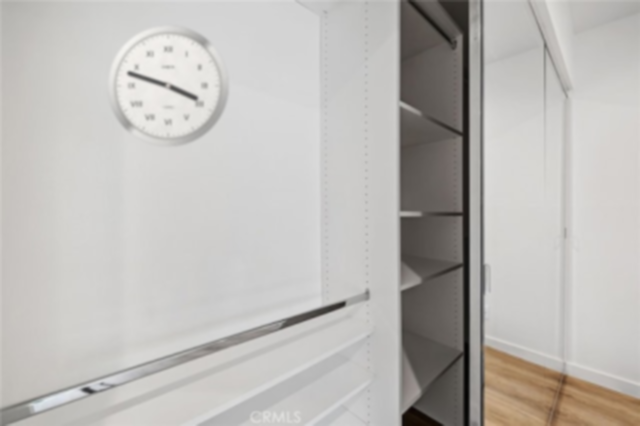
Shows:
{"hour": 3, "minute": 48}
